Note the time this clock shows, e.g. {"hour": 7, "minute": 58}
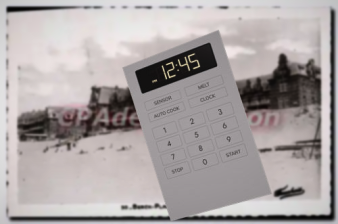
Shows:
{"hour": 12, "minute": 45}
